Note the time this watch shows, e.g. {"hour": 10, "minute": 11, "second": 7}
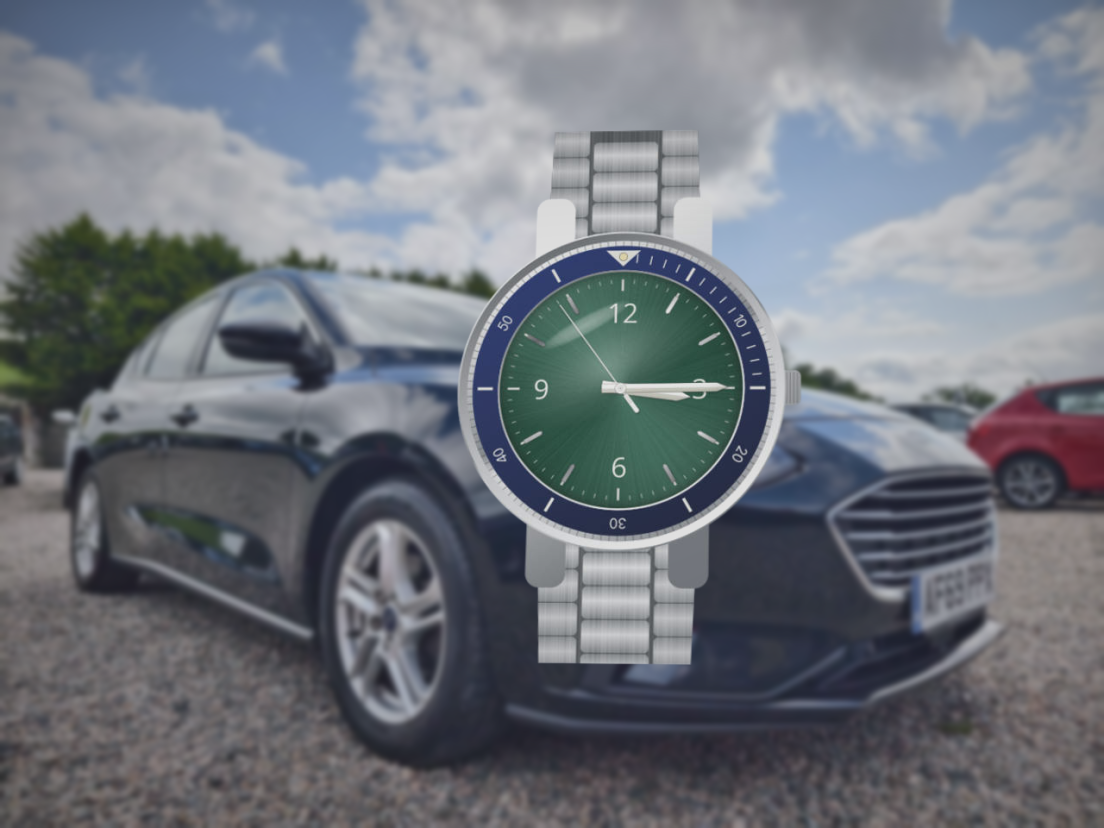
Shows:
{"hour": 3, "minute": 14, "second": 54}
